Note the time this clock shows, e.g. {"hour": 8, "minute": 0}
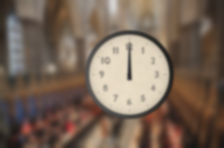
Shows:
{"hour": 12, "minute": 0}
